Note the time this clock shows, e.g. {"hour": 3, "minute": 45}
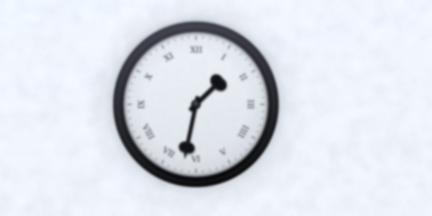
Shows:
{"hour": 1, "minute": 32}
